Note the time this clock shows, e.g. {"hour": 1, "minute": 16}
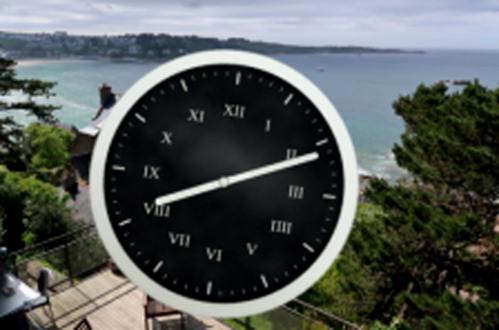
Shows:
{"hour": 8, "minute": 11}
